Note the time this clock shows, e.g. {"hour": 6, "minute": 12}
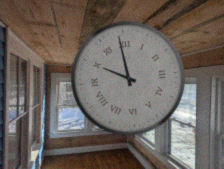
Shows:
{"hour": 9, "minute": 59}
